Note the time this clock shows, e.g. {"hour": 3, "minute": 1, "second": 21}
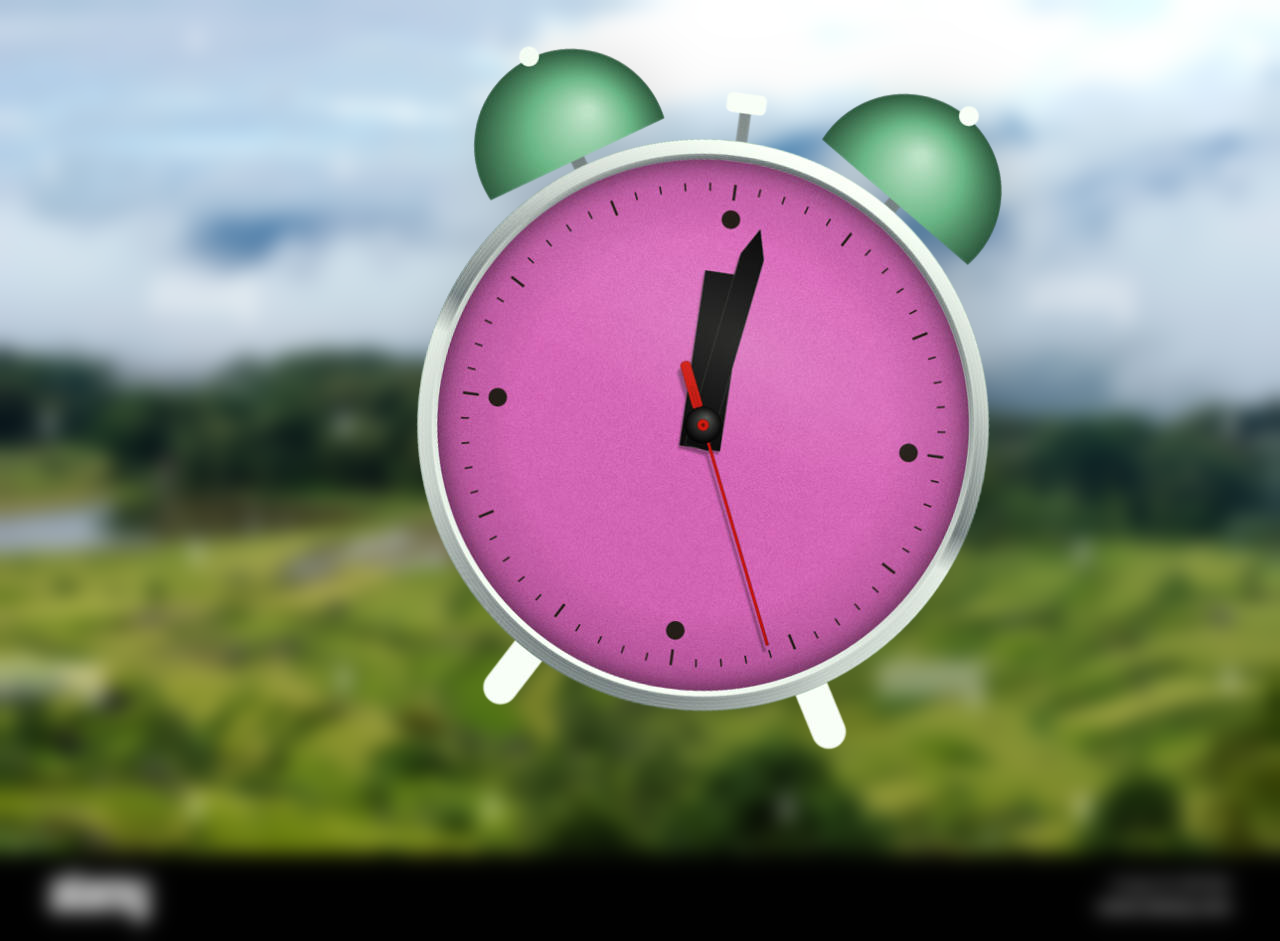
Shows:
{"hour": 12, "minute": 1, "second": 26}
